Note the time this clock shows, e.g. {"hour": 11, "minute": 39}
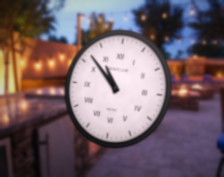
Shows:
{"hour": 10, "minute": 52}
